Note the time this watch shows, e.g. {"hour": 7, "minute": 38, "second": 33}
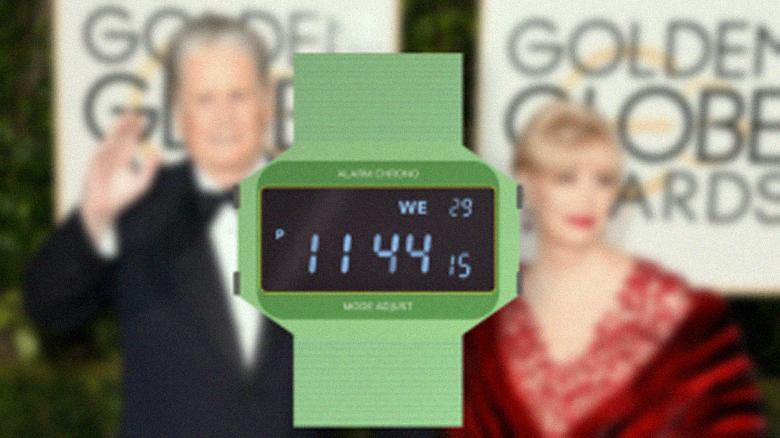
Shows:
{"hour": 11, "minute": 44, "second": 15}
